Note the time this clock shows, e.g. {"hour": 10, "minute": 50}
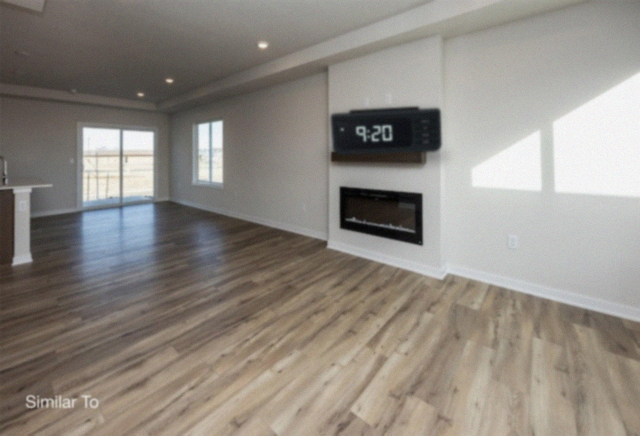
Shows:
{"hour": 9, "minute": 20}
